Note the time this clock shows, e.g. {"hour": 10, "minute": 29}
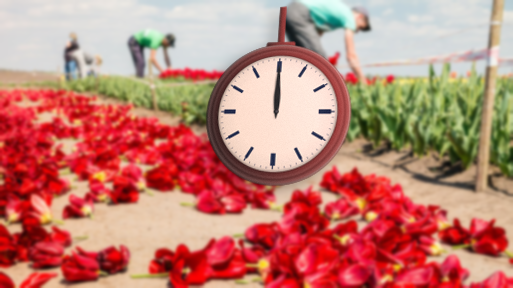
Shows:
{"hour": 12, "minute": 0}
